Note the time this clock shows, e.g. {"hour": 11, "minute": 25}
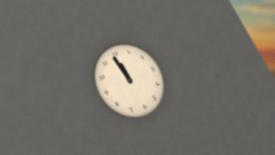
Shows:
{"hour": 11, "minute": 59}
